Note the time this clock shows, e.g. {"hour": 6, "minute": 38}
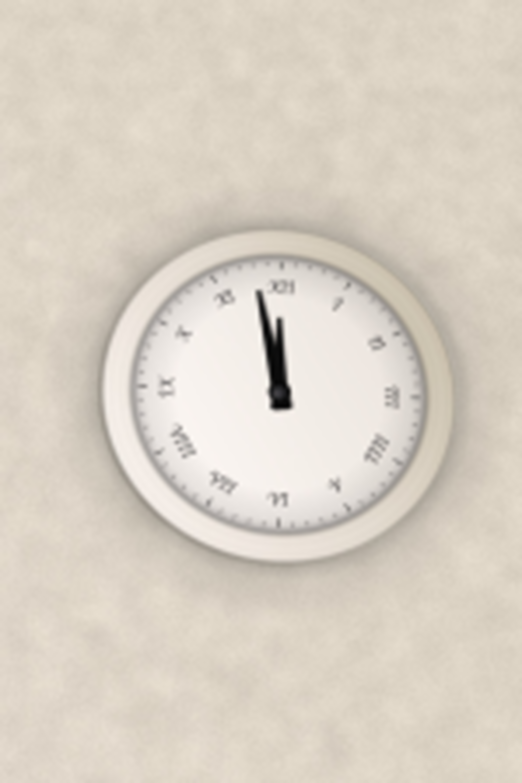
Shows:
{"hour": 11, "minute": 58}
